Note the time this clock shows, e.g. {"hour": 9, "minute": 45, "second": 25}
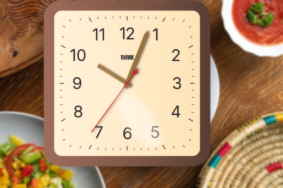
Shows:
{"hour": 10, "minute": 3, "second": 36}
